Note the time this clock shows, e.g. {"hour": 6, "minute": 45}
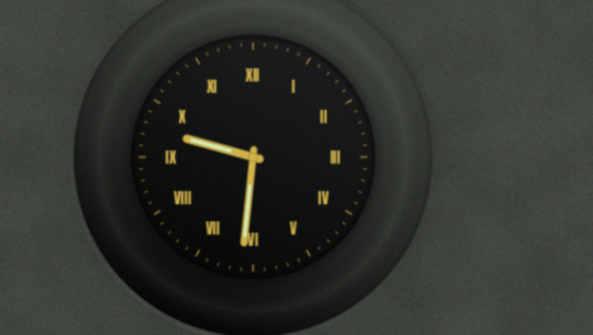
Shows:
{"hour": 9, "minute": 31}
